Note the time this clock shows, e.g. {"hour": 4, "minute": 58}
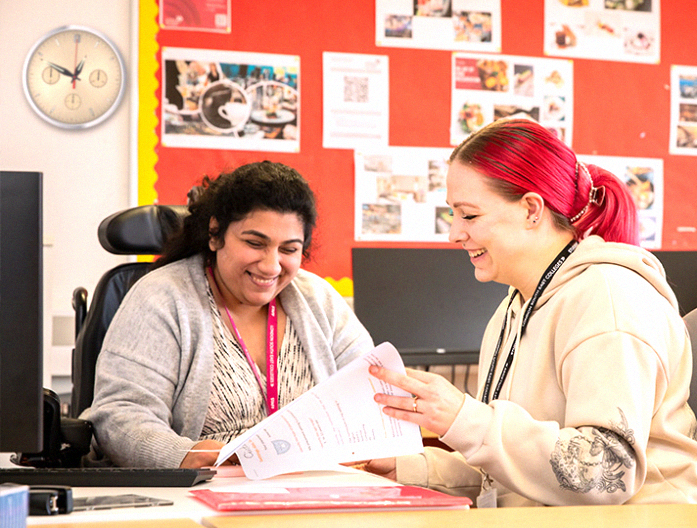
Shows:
{"hour": 12, "minute": 49}
